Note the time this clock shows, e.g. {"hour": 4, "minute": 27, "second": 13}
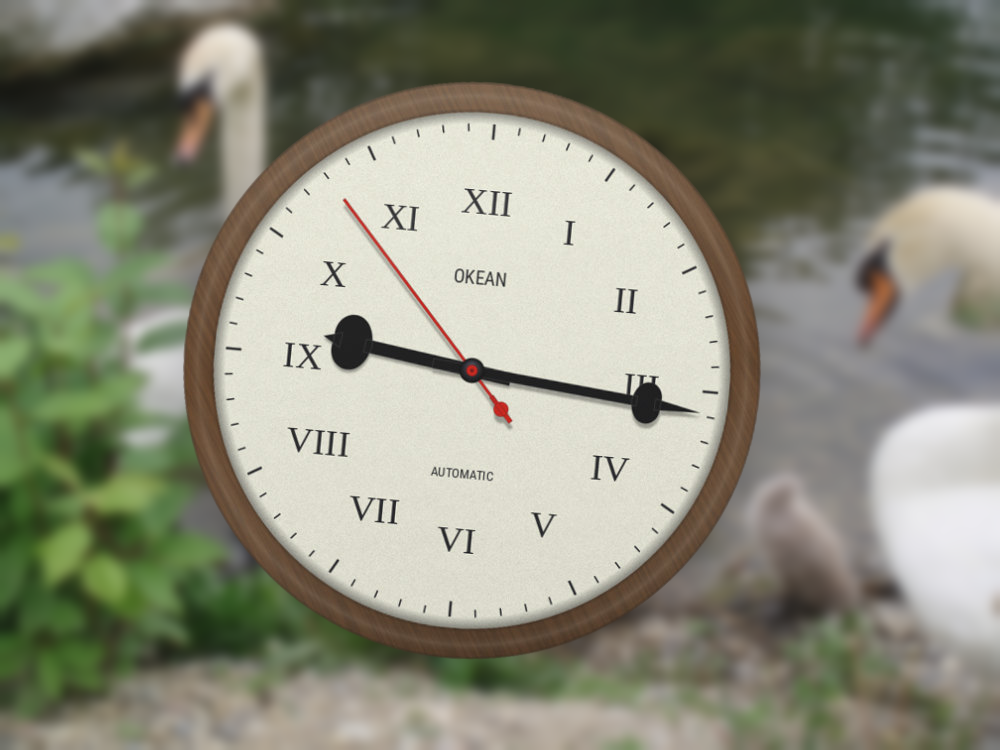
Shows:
{"hour": 9, "minute": 15, "second": 53}
